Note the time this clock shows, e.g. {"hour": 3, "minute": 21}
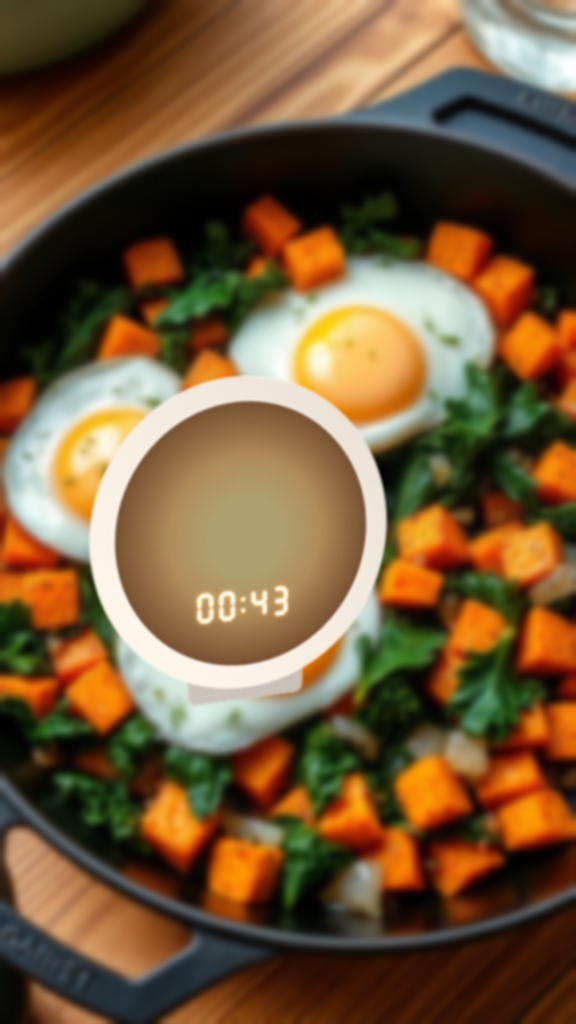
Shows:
{"hour": 0, "minute": 43}
